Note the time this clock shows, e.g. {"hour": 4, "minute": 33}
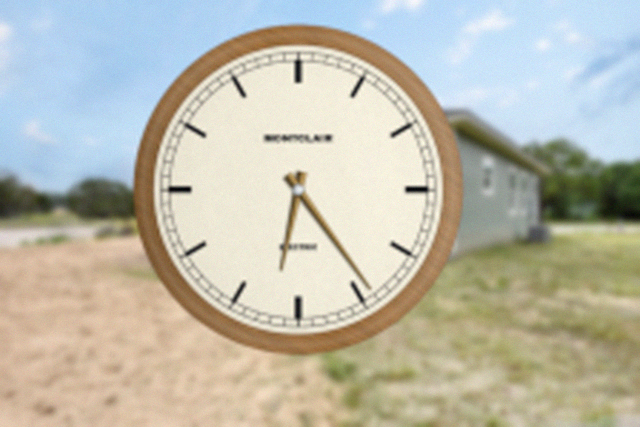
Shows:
{"hour": 6, "minute": 24}
